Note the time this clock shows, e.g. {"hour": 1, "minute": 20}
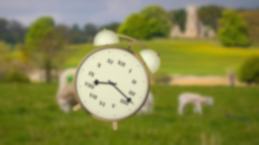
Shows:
{"hour": 8, "minute": 18}
